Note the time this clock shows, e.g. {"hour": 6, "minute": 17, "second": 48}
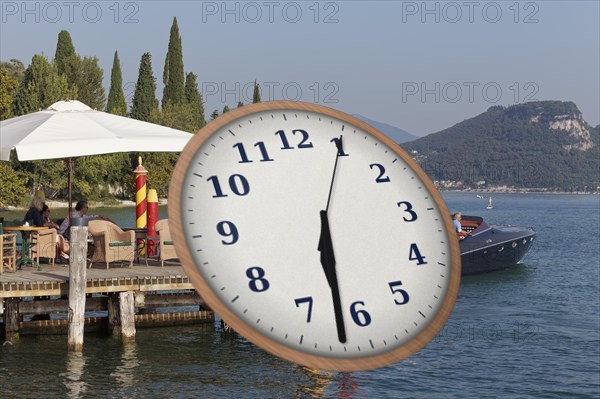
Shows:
{"hour": 6, "minute": 32, "second": 5}
